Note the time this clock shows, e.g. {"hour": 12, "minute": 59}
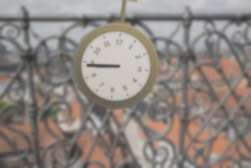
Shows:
{"hour": 8, "minute": 44}
